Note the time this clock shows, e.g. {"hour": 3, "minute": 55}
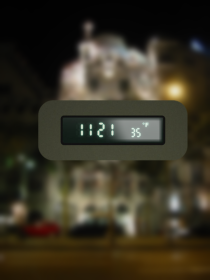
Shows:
{"hour": 11, "minute": 21}
